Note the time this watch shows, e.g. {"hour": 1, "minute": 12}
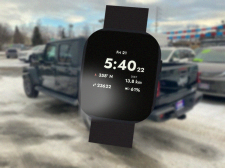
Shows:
{"hour": 5, "minute": 40}
